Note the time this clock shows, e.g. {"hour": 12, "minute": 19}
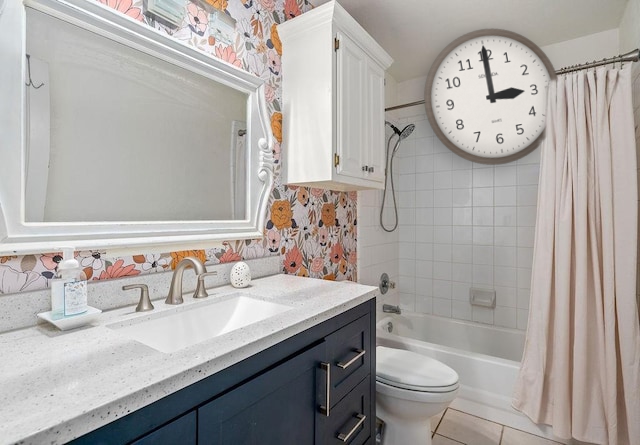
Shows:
{"hour": 3, "minute": 0}
